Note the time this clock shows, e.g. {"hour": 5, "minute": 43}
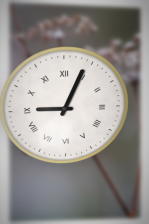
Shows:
{"hour": 9, "minute": 4}
